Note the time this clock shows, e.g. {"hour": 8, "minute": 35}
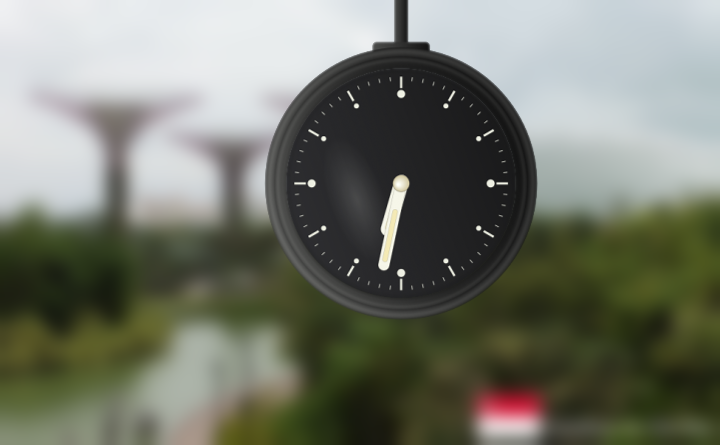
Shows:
{"hour": 6, "minute": 32}
